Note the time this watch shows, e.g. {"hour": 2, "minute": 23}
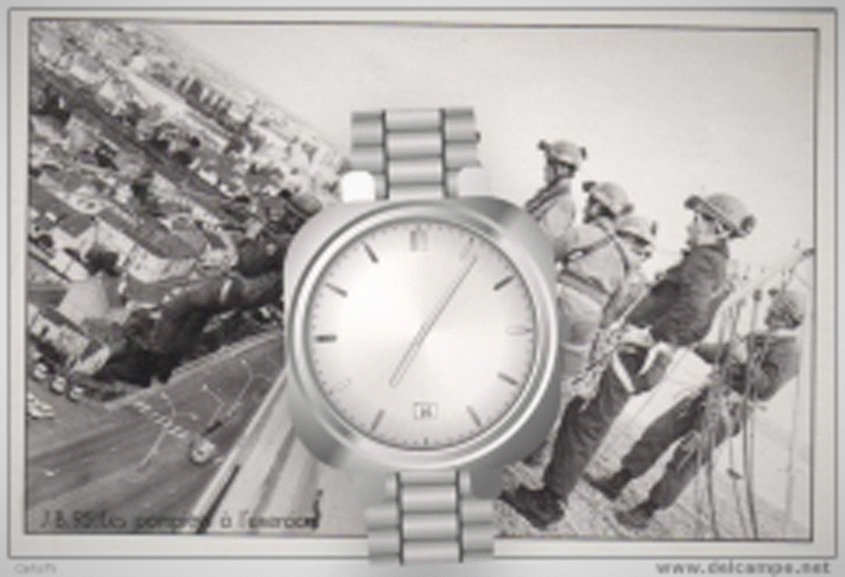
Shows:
{"hour": 7, "minute": 6}
